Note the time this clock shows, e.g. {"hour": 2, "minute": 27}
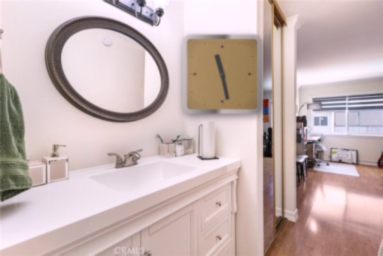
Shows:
{"hour": 11, "minute": 28}
